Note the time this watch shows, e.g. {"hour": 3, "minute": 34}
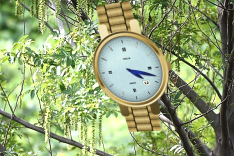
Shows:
{"hour": 4, "minute": 18}
